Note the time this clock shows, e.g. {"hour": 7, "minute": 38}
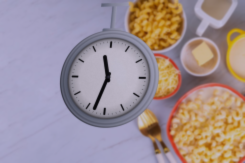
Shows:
{"hour": 11, "minute": 33}
